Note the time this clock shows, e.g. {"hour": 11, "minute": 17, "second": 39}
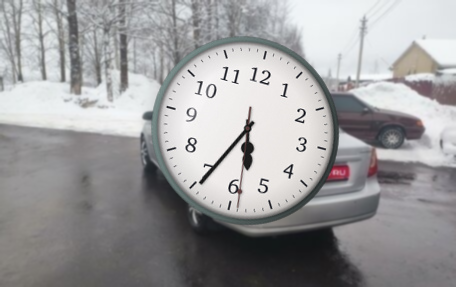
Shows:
{"hour": 5, "minute": 34, "second": 29}
